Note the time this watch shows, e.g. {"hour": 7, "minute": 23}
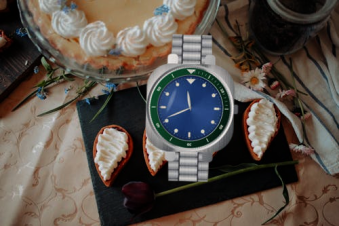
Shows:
{"hour": 11, "minute": 41}
